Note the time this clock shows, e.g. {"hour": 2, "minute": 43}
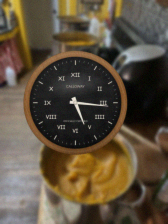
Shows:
{"hour": 5, "minute": 16}
